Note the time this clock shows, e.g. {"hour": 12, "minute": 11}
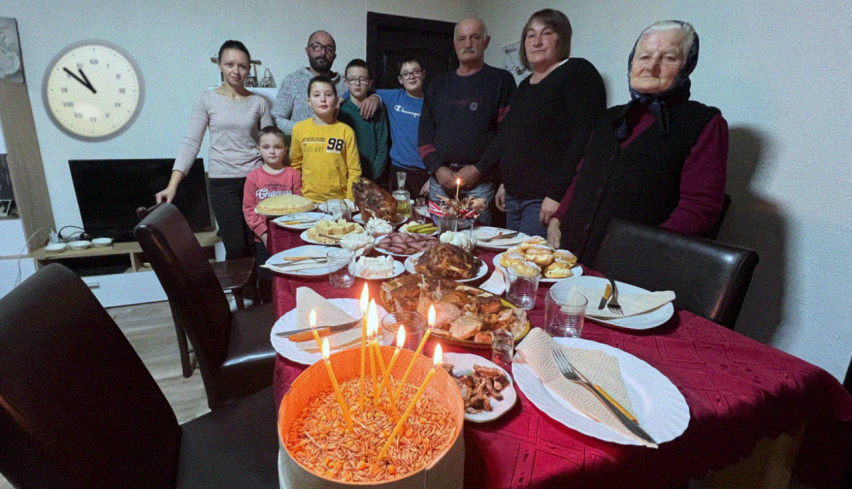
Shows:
{"hour": 10, "minute": 51}
